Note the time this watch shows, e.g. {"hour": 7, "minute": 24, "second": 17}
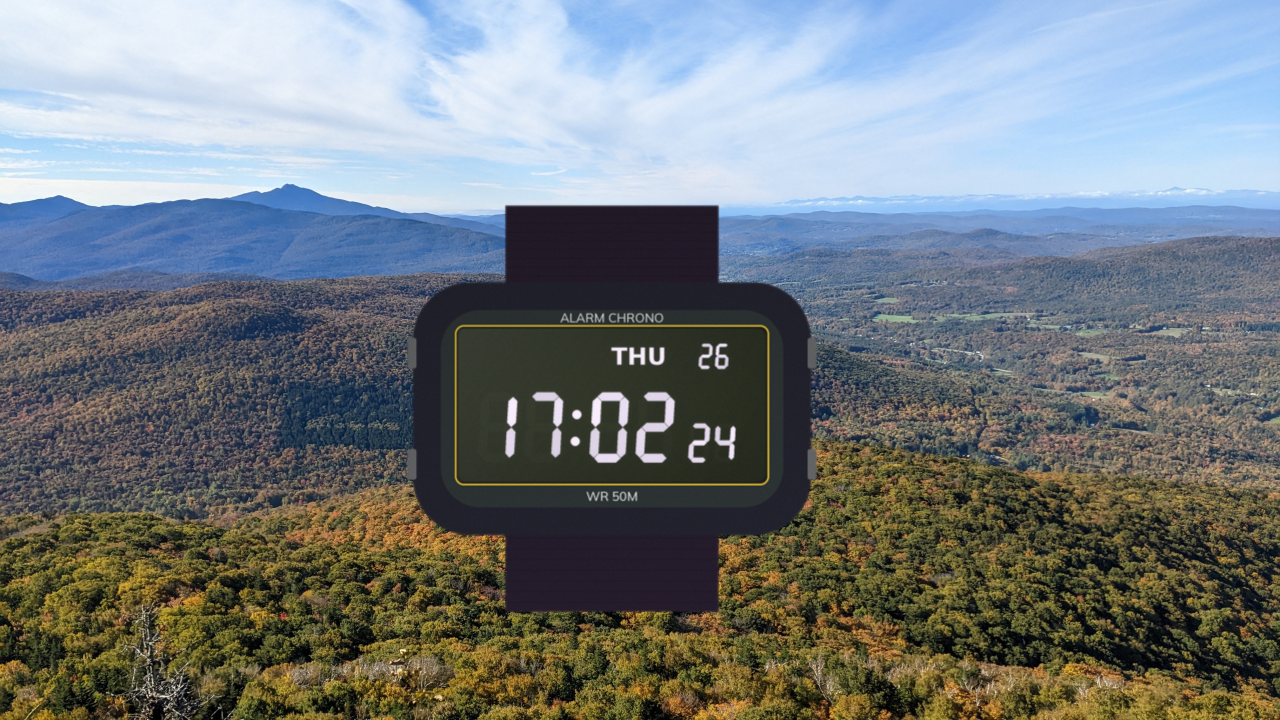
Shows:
{"hour": 17, "minute": 2, "second": 24}
